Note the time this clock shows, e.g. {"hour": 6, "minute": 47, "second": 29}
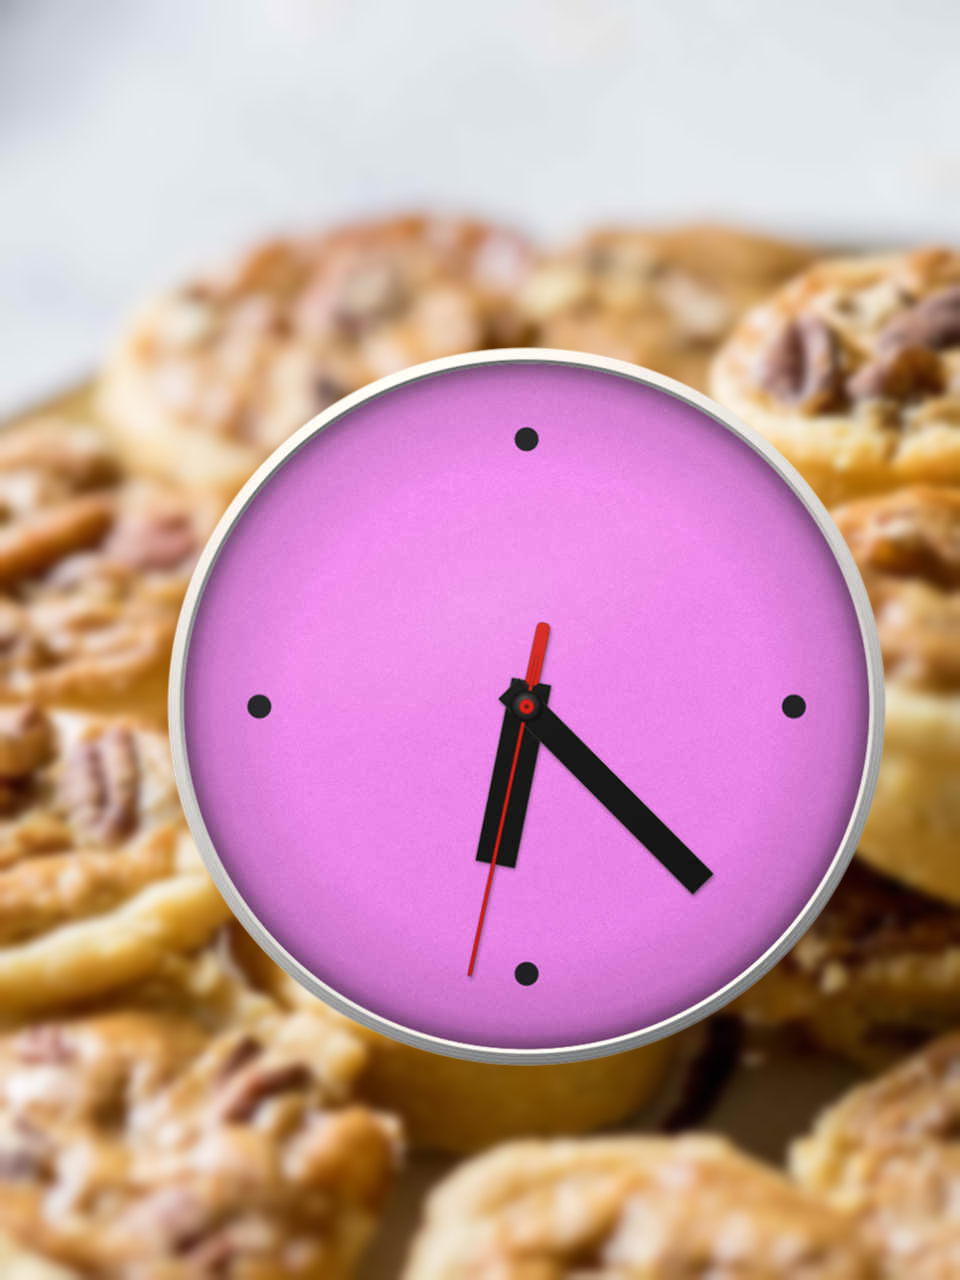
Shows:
{"hour": 6, "minute": 22, "second": 32}
